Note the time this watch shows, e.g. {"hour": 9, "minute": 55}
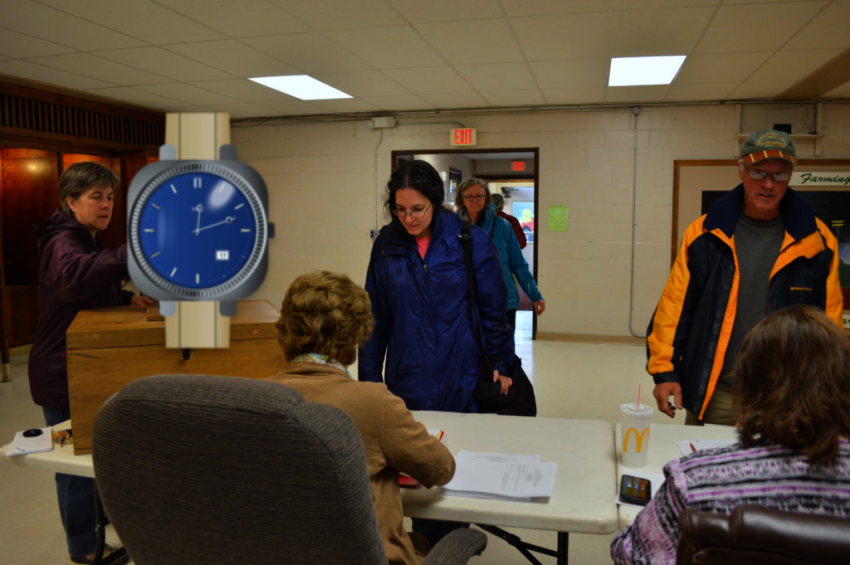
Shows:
{"hour": 12, "minute": 12}
